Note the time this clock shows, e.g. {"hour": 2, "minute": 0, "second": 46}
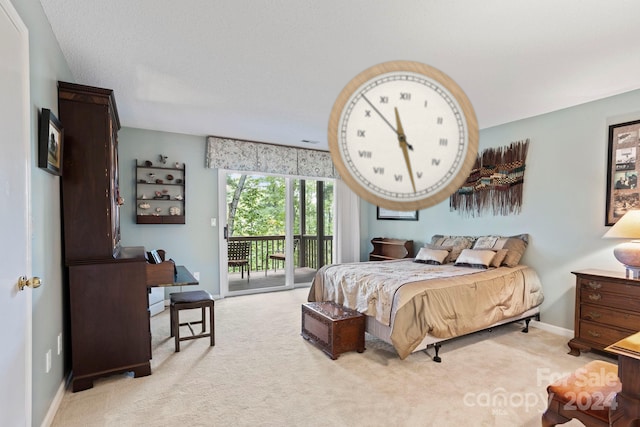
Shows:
{"hour": 11, "minute": 26, "second": 52}
